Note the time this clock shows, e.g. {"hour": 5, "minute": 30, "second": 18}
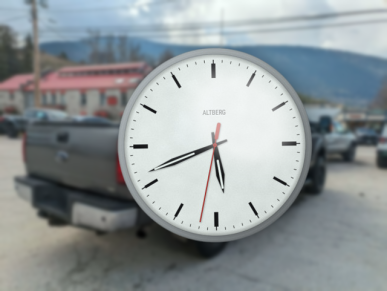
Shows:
{"hour": 5, "minute": 41, "second": 32}
